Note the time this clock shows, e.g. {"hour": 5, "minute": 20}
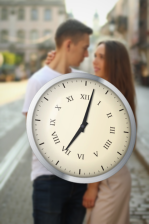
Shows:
{"hour": 7, "minute": 2}
